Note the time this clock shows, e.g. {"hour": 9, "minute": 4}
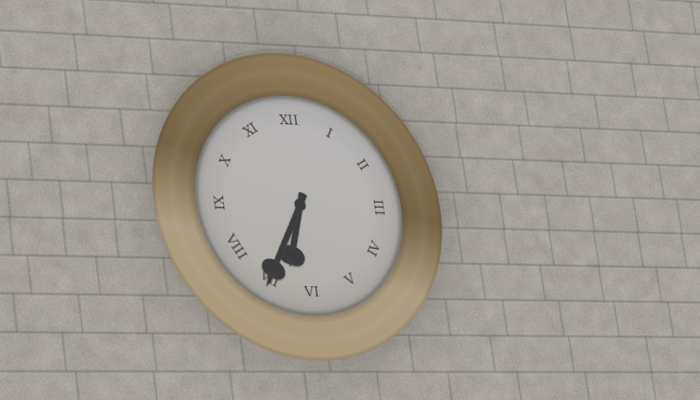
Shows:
{"hour": 6, "minute": 35}
